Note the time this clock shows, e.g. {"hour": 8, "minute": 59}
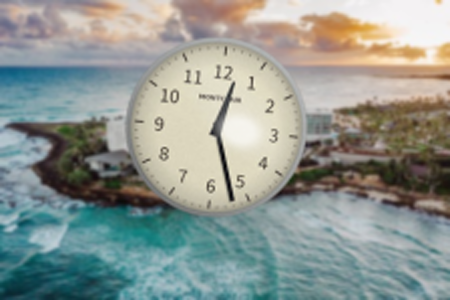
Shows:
{"hour": 12, "minute": 27}
